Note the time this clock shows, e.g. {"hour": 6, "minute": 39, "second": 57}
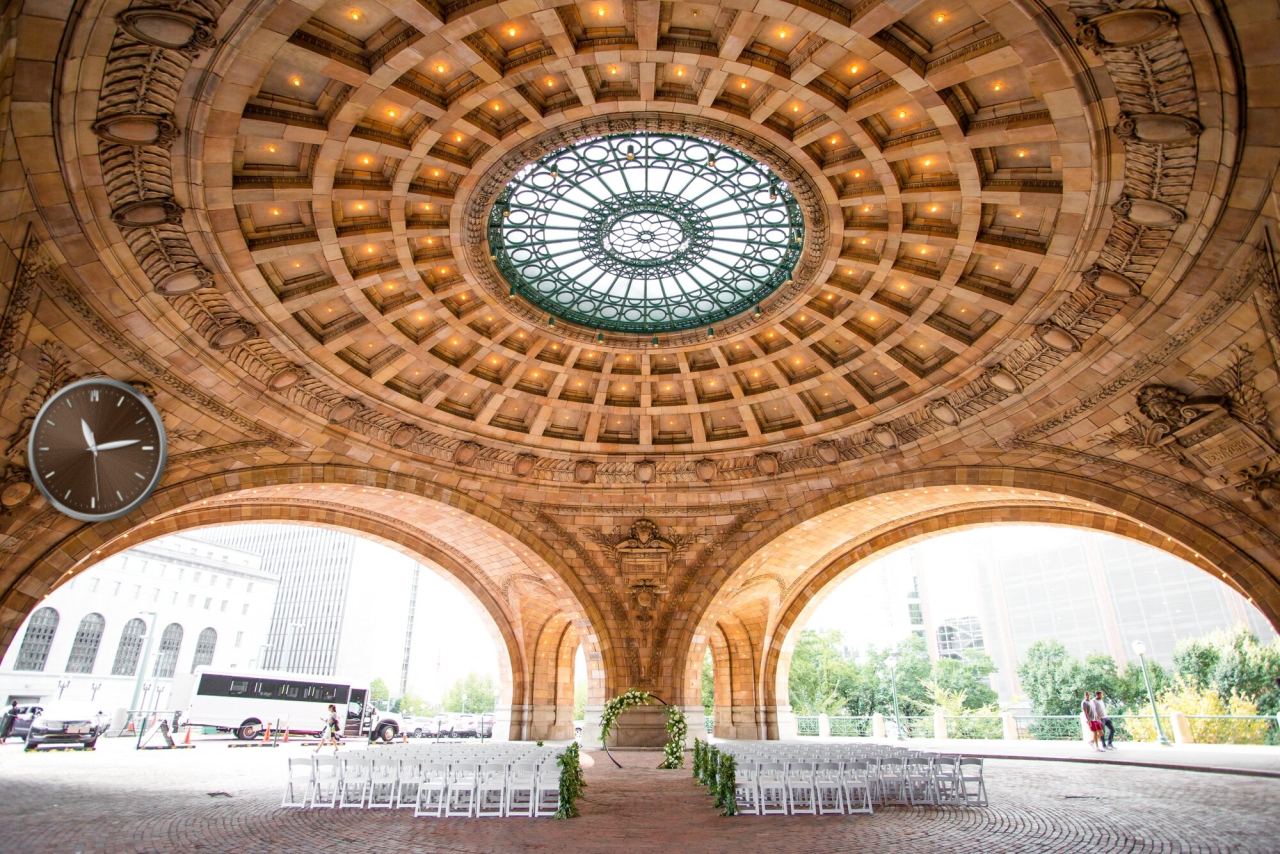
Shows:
{"hour": 11, "minute": 13, "second": 29}
